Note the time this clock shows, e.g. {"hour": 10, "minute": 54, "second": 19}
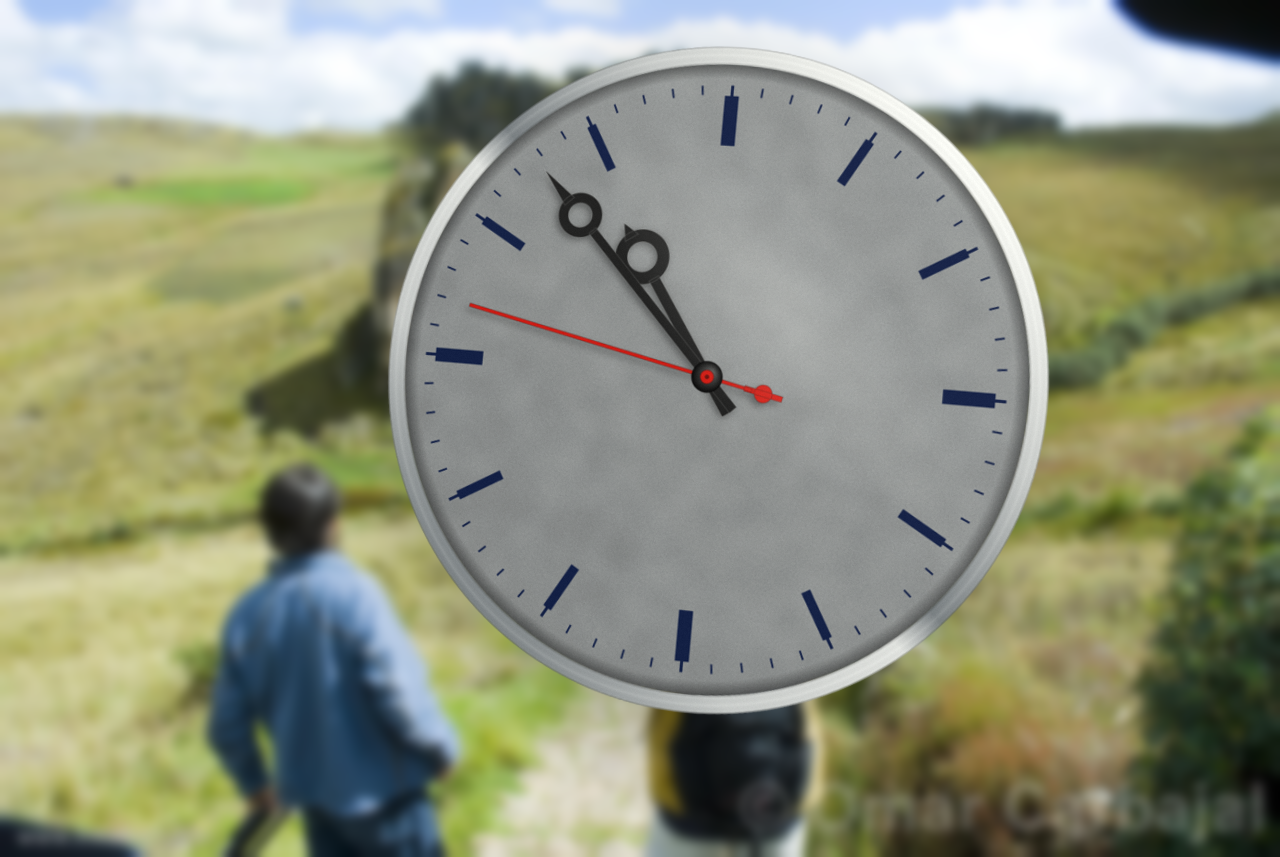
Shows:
{"hour": 10, "minute": 52, "second": 47}
